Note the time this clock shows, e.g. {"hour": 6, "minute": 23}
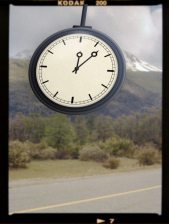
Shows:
{"hour": 12, "minute": 7}
